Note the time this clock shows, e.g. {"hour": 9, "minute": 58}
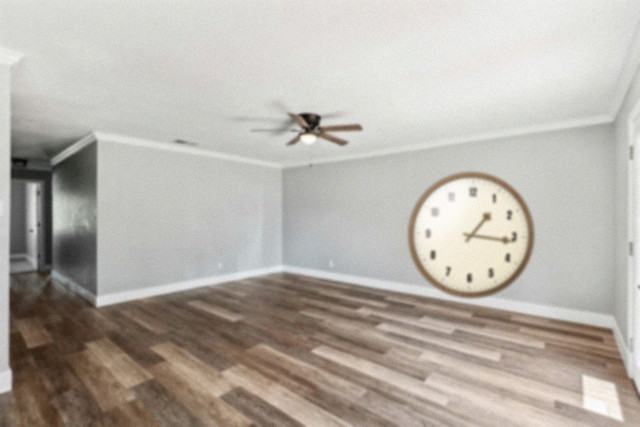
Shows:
{"hour": 1, "minute": 16}
